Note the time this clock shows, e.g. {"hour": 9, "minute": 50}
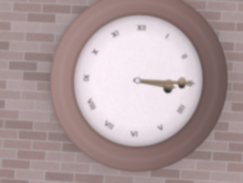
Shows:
{"hour": 3, "minute": 15}
